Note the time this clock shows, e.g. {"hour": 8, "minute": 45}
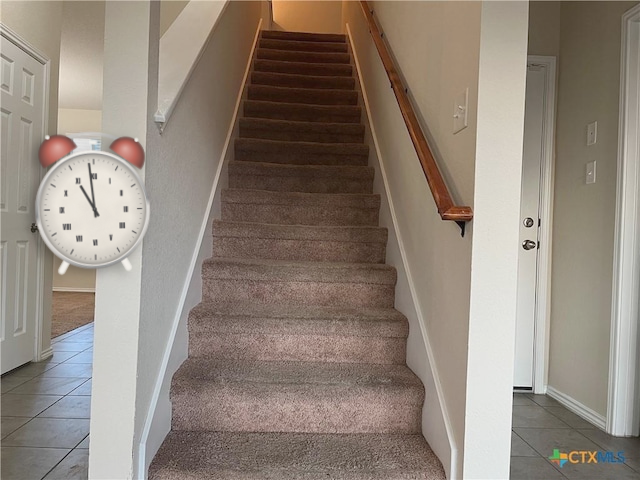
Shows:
{"hour": 10, "minute": 59}
